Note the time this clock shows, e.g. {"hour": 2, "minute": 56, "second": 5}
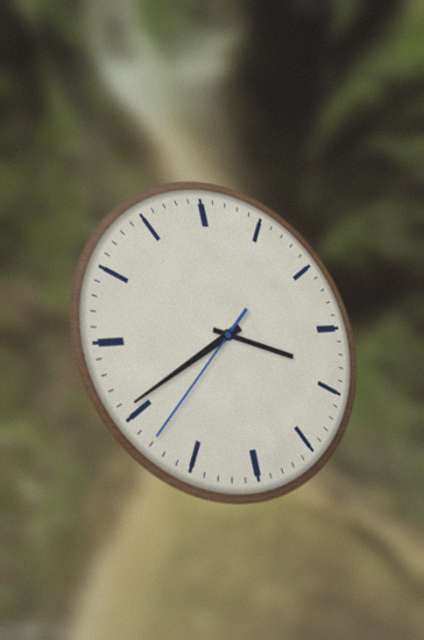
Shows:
{"hour": 3, "minute": 40, "second": 38}
